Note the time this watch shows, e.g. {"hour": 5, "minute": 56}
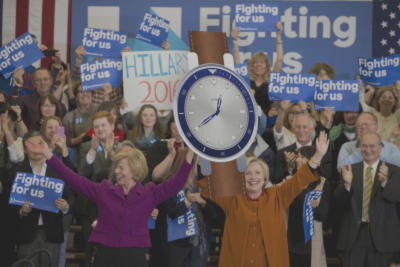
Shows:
{"hour": 12, "minute": 40}
